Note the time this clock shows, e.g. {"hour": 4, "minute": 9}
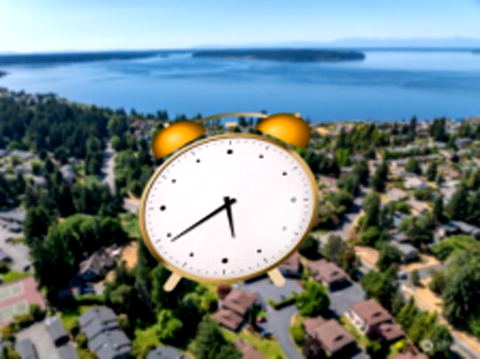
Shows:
{"hour": 5, "minute": 39}
